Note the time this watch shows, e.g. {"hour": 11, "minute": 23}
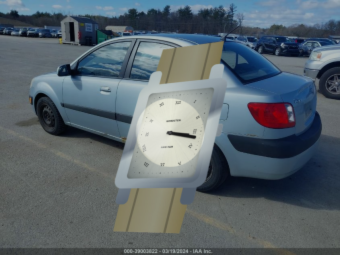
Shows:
{"hour": 3, "minute": 17}
